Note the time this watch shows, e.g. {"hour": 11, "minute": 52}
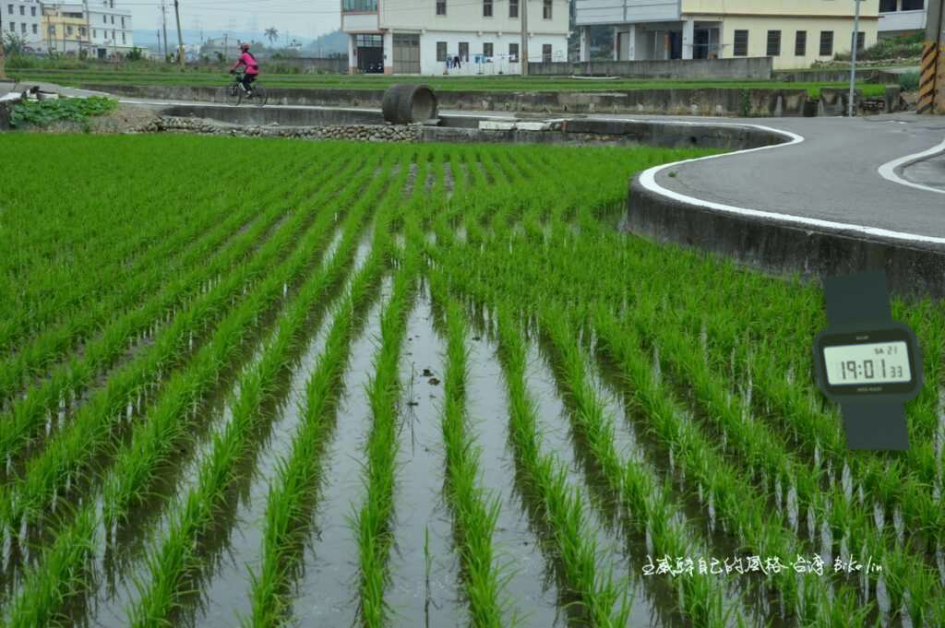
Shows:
{"hour": 19, "minute": 1}
